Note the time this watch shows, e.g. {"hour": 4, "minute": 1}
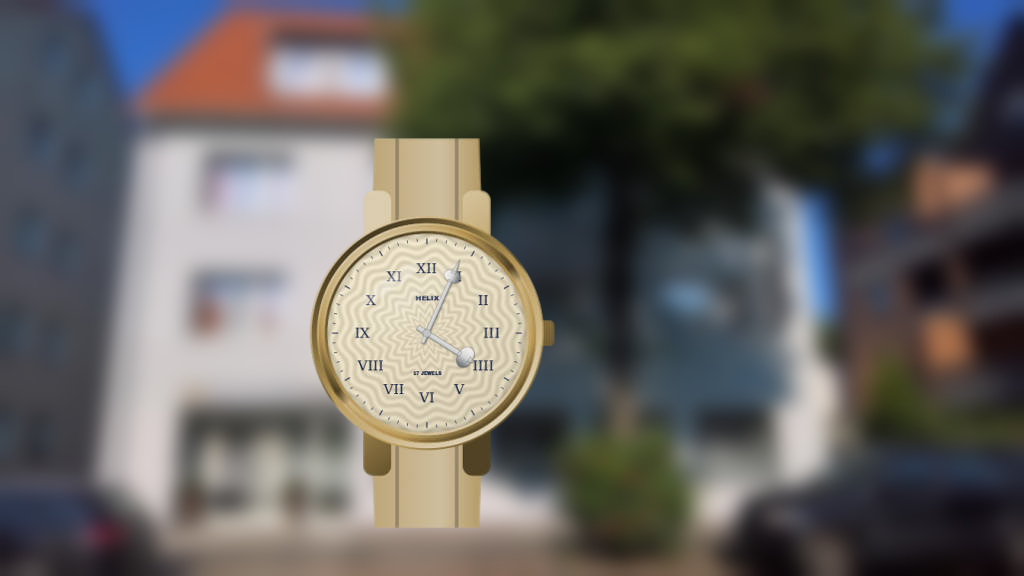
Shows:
{"hour": 4, "minute": 4}
